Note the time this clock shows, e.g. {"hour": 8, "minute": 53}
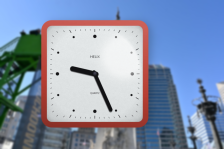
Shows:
{"hour": 9, "minute": 26}
